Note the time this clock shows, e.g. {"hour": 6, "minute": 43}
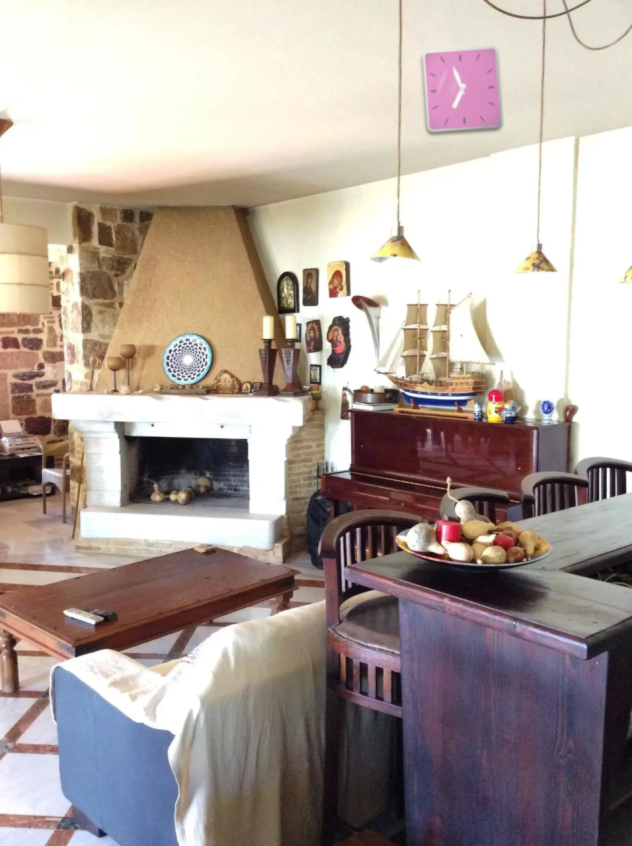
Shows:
{"hour": 6, "minute": 57}
